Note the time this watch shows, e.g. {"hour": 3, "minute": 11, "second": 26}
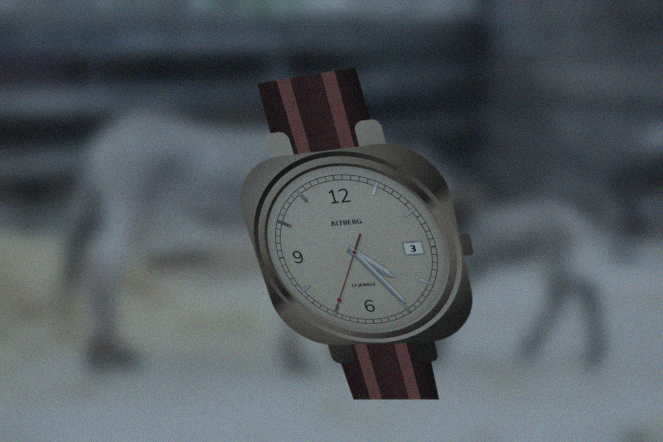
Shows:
{"hour": 4, "minute": 24, "second": 35}
